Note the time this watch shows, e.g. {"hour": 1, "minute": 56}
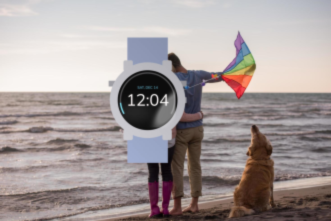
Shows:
{"hour": 12, "minute": 4}
